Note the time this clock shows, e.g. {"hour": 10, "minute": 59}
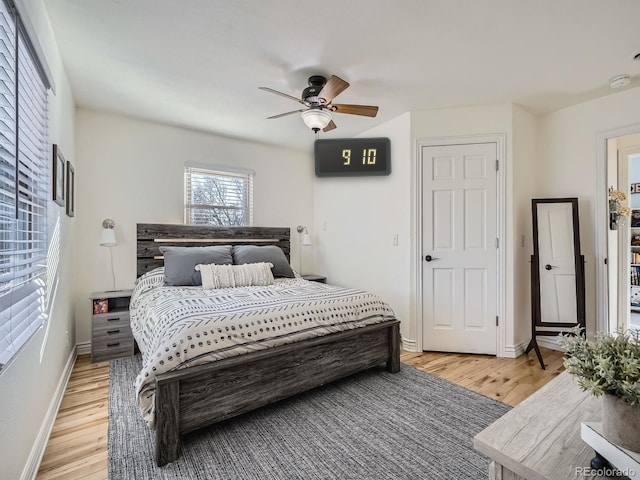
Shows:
{"hour": 9, "minute": 10}
